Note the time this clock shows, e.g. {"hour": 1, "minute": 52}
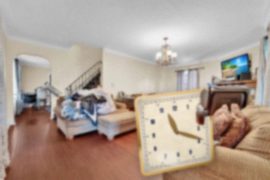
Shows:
{"hour": 11, "minute": 19}
